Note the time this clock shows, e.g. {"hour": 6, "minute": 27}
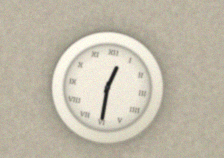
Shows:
{"hour": 12, "minute": 30}
